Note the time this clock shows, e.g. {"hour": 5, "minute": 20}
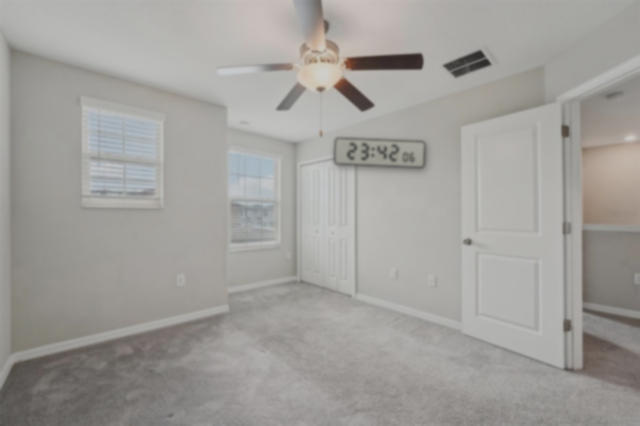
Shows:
{"hour": 23, "minute": 42}
